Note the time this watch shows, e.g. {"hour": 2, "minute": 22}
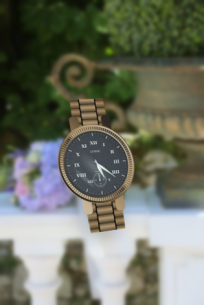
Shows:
{"hour": 5, "minute": 22}
